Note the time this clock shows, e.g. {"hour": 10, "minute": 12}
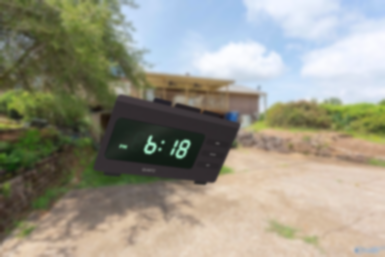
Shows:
{"hour": 6, "minute": 18}
